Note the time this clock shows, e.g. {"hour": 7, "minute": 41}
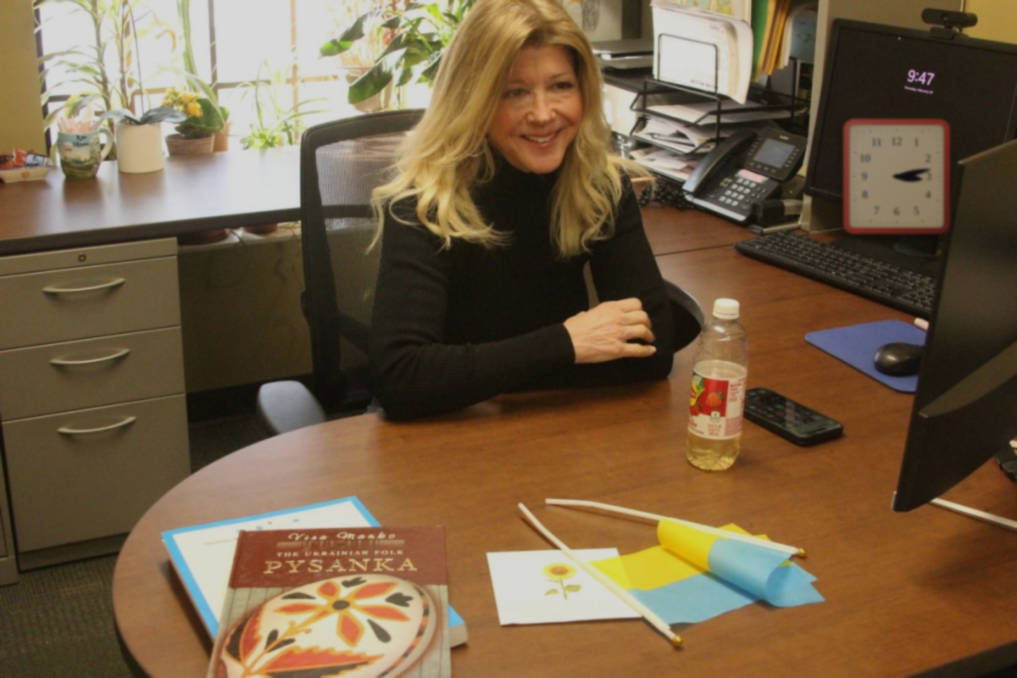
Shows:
{"hour": 3, "minute": 13}
